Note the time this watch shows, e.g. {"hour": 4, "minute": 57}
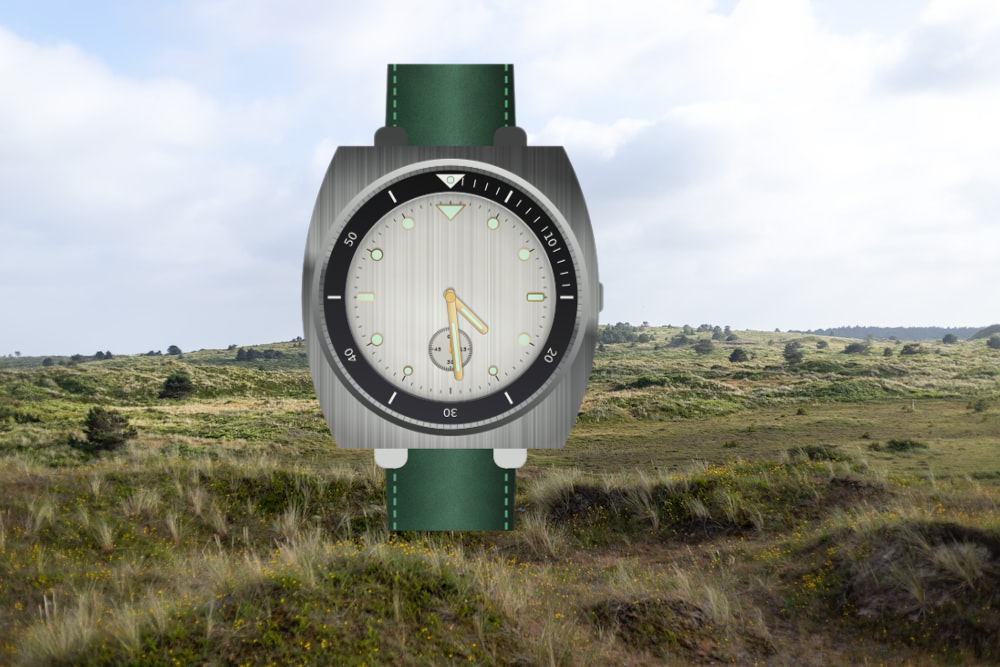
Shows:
{"hour": 4, "minute": 29}
